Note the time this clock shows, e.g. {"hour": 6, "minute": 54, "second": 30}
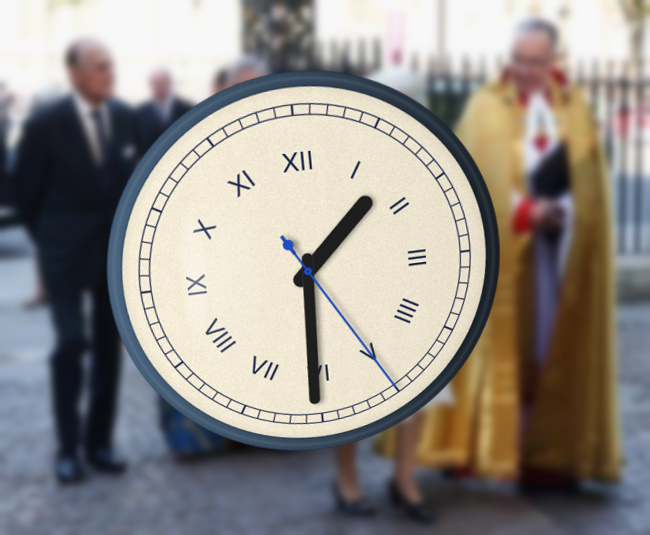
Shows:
{"hour": 1, "minute": 30, "second": 25}
